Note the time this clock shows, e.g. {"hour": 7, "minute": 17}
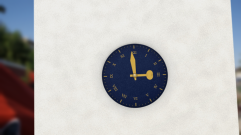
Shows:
{"hour": 2, "minute": 59}
